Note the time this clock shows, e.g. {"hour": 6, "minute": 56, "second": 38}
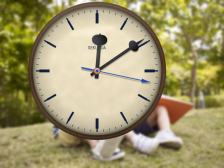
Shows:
{"hour": 12, "minute": 9, "second": 17}
